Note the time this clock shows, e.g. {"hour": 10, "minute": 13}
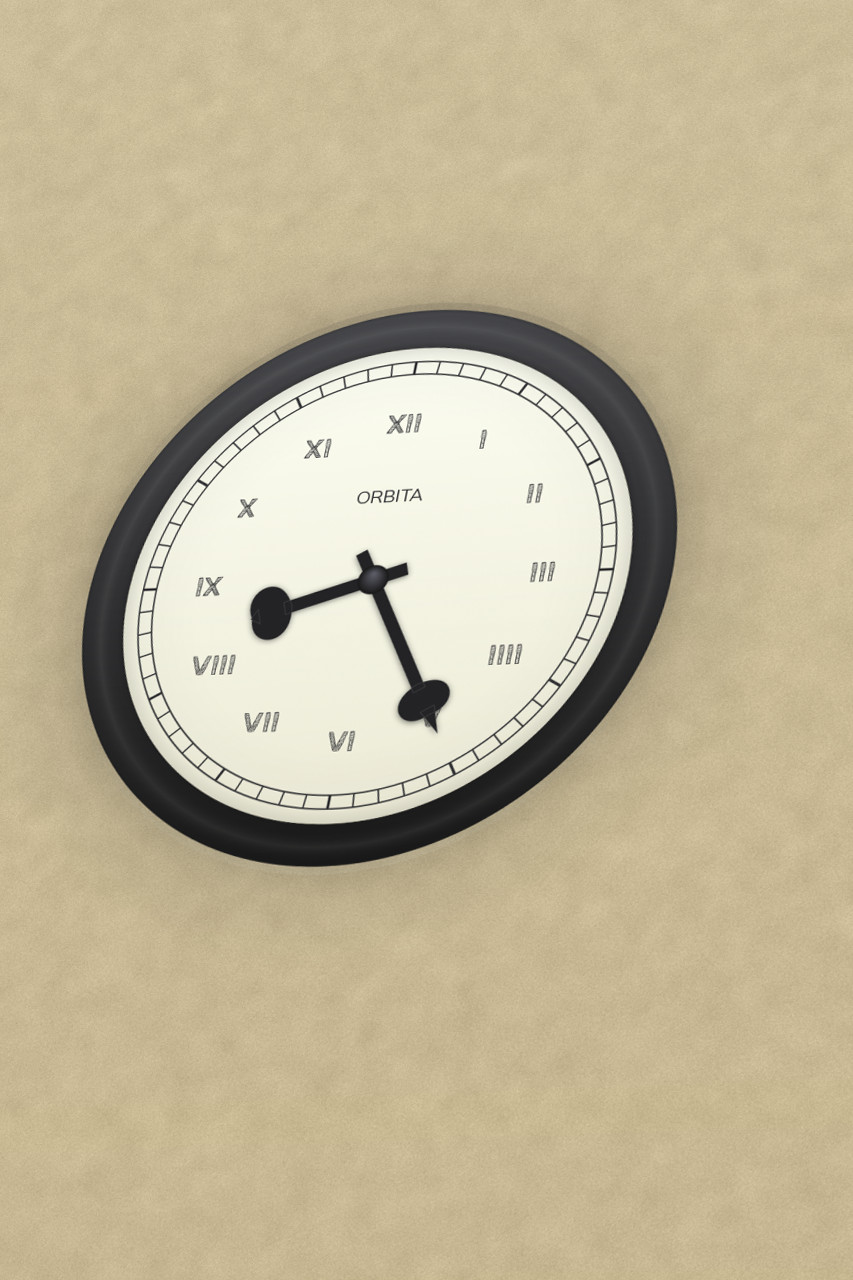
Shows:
{"hour": 8, "minute": 25}
